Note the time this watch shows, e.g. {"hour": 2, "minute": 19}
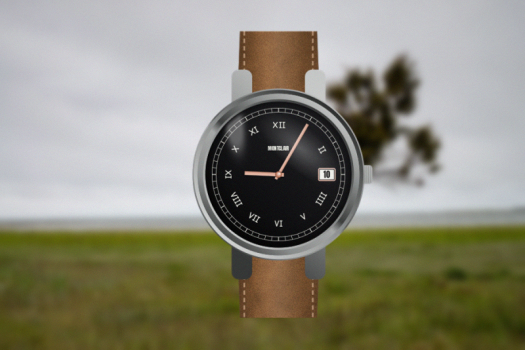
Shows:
{"hour": 9, "minute": 5}
